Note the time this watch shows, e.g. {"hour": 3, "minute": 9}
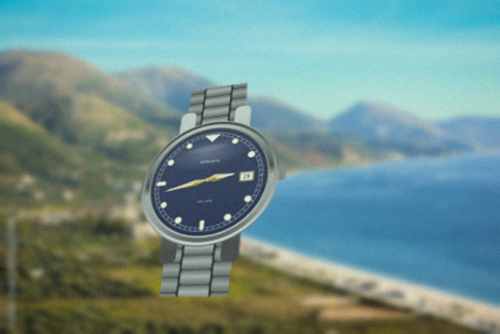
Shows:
{"hour": 2, "minute": 43}
